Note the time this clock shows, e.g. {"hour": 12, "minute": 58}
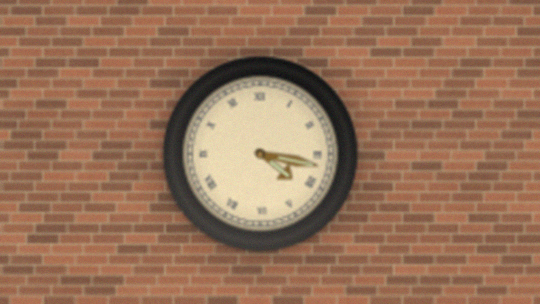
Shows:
{"hour": 4, "minute": 17}
